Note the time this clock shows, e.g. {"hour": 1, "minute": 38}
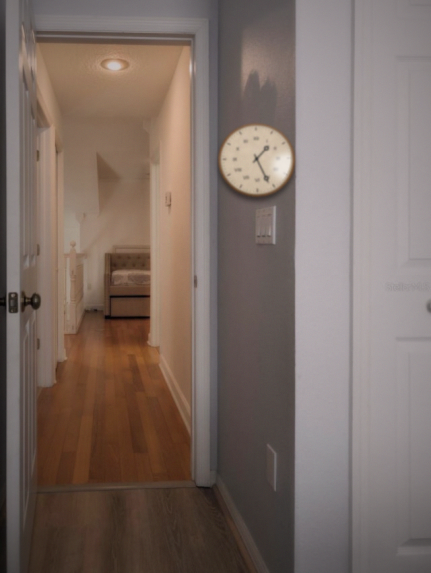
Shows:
{"hour": 1, "minute": 26}
